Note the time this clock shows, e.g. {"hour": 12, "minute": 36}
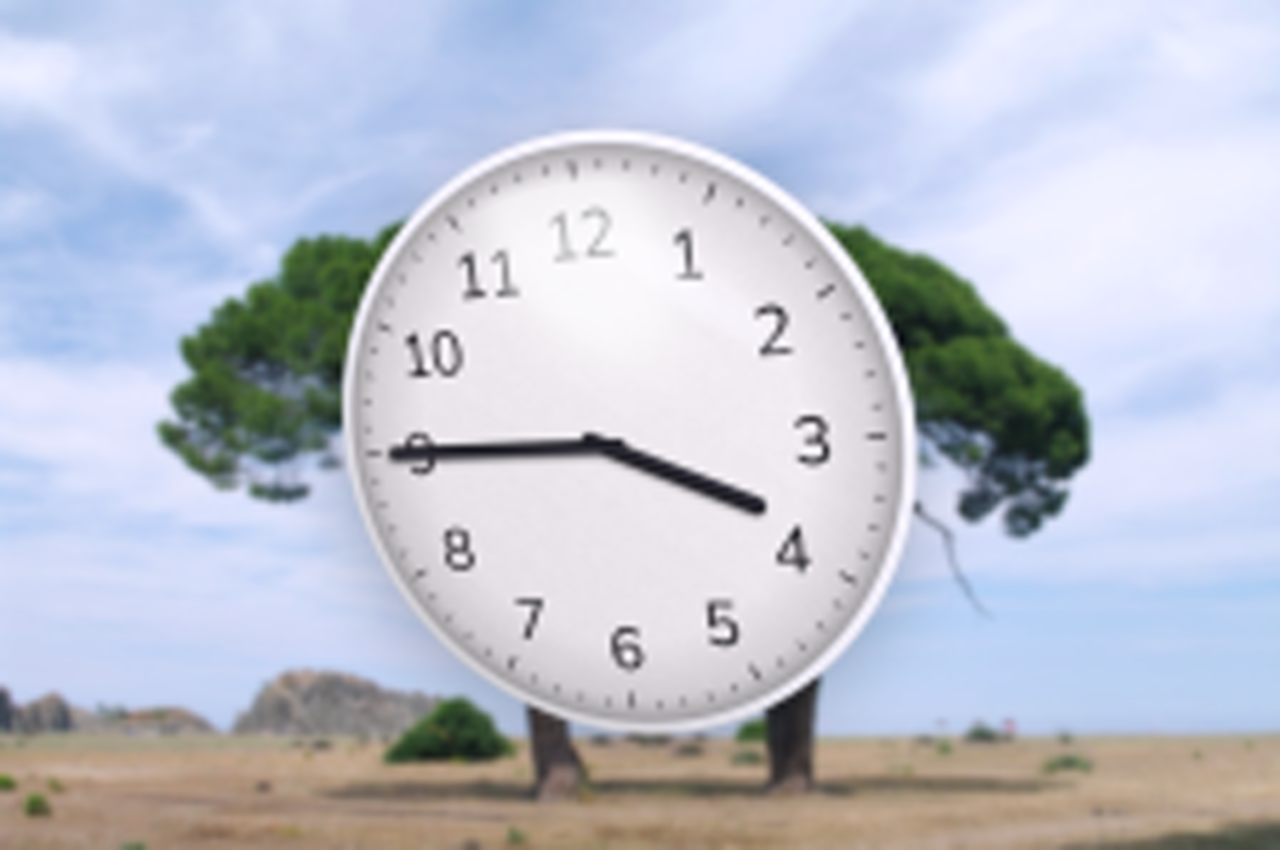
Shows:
{"hour": 3, "minute": 45}
